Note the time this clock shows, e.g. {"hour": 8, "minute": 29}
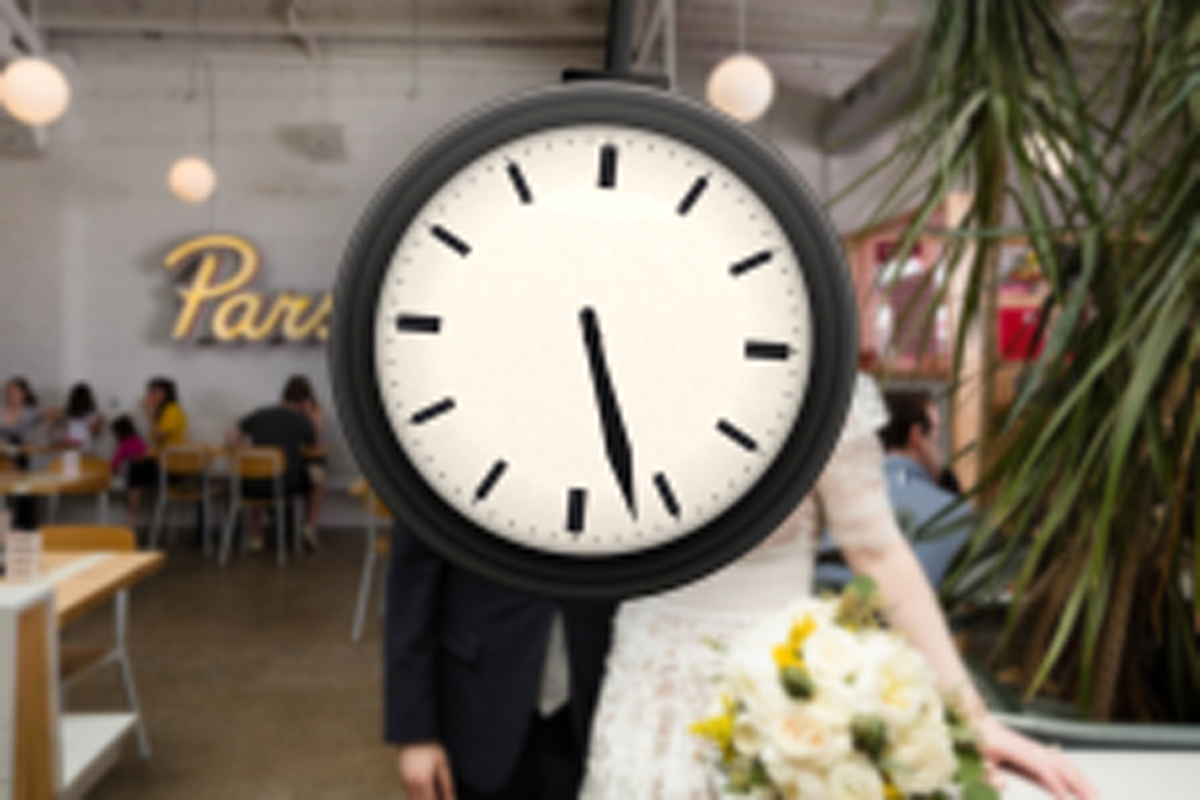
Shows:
{"hour": 5, "minute": 27}
